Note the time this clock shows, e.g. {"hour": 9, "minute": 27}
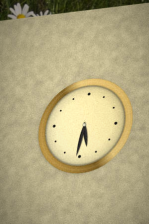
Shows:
{"hour": 5, "minute": 31}
